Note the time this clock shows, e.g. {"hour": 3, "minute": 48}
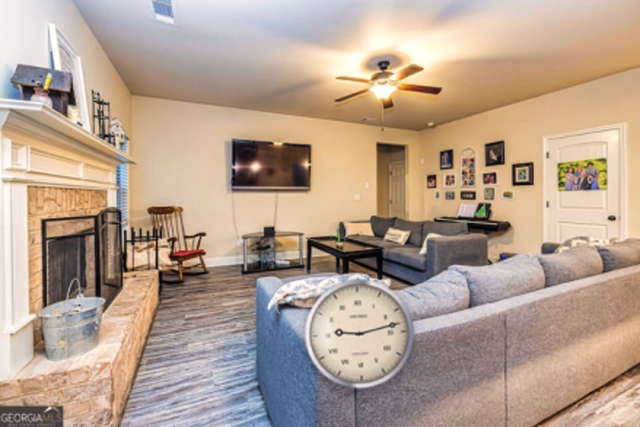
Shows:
{"hour": 9, "minute": 13}
